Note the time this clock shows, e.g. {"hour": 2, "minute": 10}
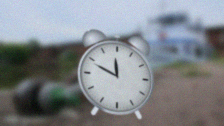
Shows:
{"hour": 11, "minute": 49}
